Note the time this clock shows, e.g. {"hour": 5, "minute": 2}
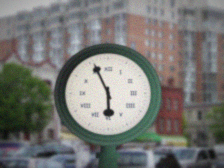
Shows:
{"hour": 5, "minute": 56}
